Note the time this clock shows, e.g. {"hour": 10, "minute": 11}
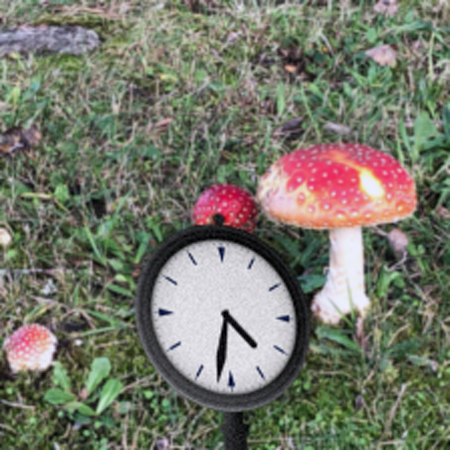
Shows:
{"hour": 4, "minute": 32}
